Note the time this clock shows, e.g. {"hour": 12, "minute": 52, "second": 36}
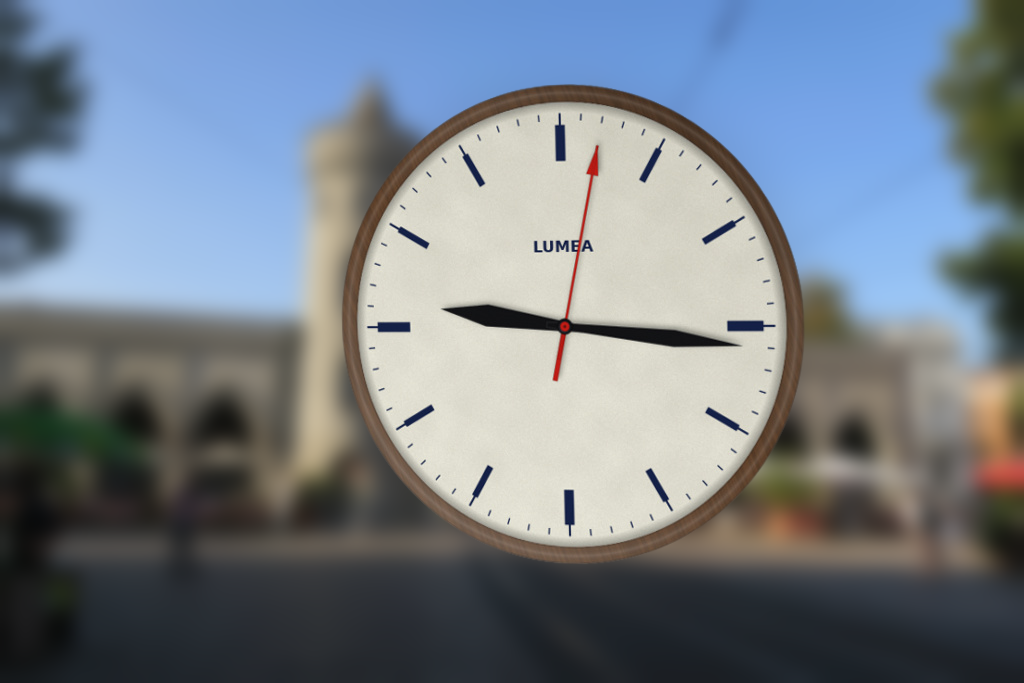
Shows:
{"hour": 9, "minute": 16, "second": 2}
